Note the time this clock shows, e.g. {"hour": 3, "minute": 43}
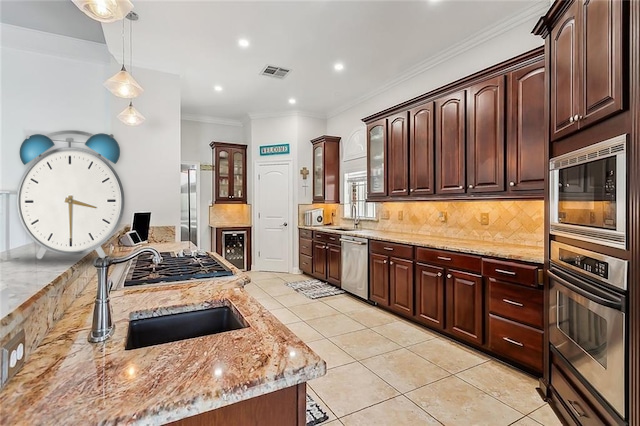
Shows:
{"hour": 3, "minute": 30}
